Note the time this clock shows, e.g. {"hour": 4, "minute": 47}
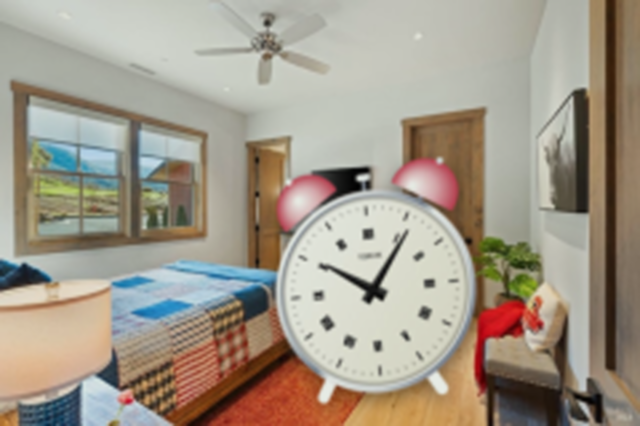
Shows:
{"hour": 10, "minute": 6}
